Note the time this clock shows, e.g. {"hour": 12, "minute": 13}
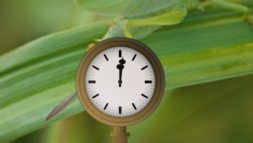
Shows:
{"hour": 12, "minute": 1}
